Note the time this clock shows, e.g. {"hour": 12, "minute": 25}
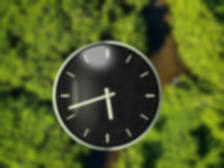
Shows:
{"hour": 5, "minute": 42}
